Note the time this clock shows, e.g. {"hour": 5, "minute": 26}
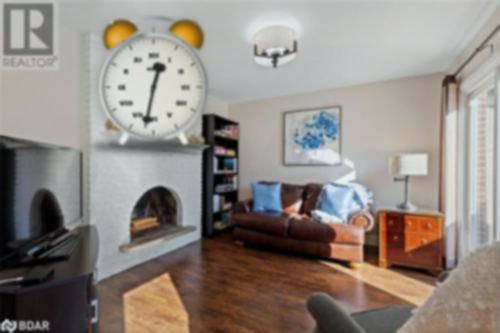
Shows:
{"hour": 12, "minute": 32}
